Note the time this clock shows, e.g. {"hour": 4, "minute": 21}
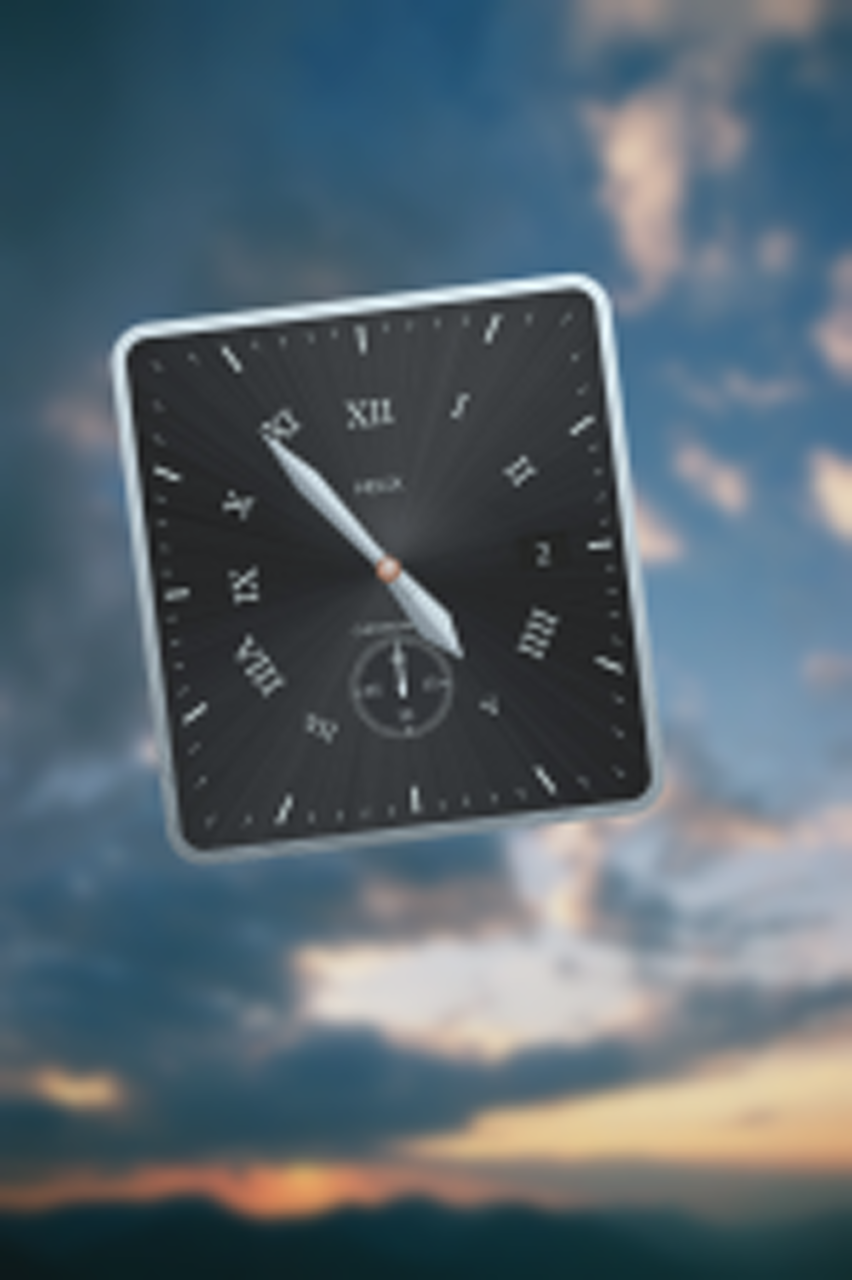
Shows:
{"hour": 4, "minute": 54}
